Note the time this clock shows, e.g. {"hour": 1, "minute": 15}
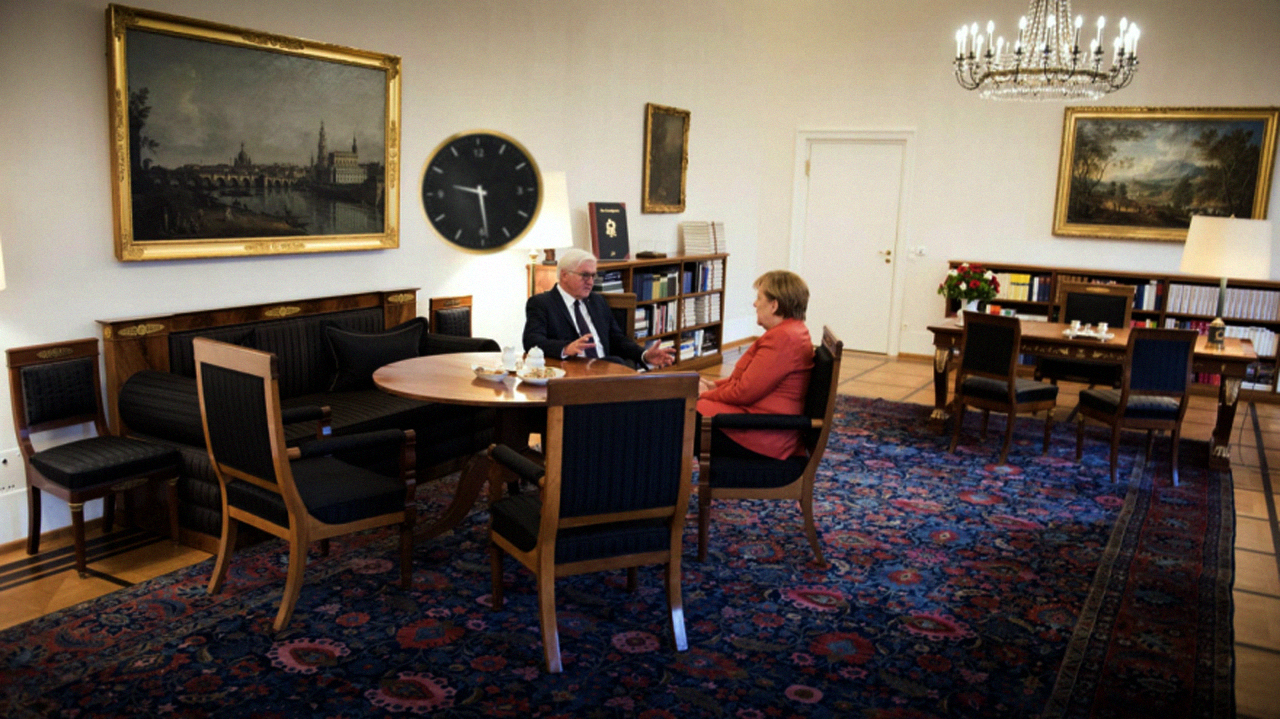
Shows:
{"hour": 9, "minute": 29}
